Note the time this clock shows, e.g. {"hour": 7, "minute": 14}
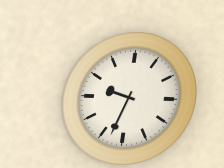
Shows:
{"hour": 9, "minute": 33}
